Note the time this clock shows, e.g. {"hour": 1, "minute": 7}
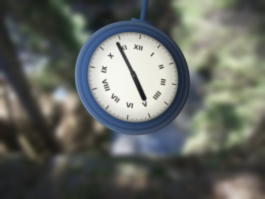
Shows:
{"hour": 4, "minute": 54}
